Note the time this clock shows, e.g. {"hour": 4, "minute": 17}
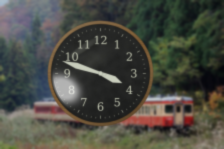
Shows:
{"hour": 3, "minute": 48}
